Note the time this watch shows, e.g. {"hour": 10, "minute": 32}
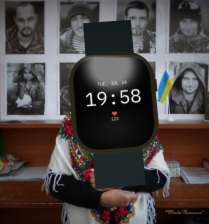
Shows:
{"hour": 19, "minute": 58}
